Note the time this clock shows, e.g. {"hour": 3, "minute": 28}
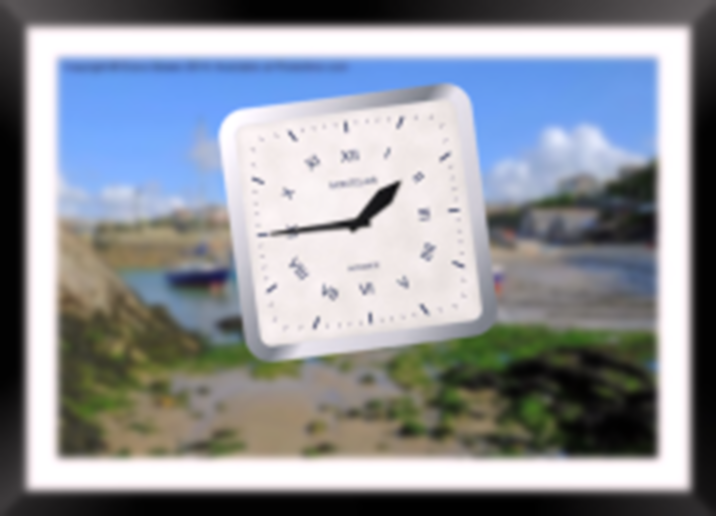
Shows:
{"hour": 1, "minute": 45}
